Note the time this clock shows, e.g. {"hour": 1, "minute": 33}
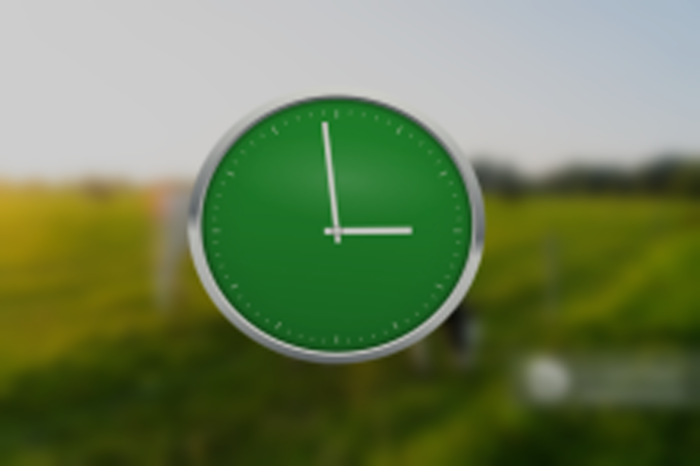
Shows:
{"hour": 2, "minute": 59}
